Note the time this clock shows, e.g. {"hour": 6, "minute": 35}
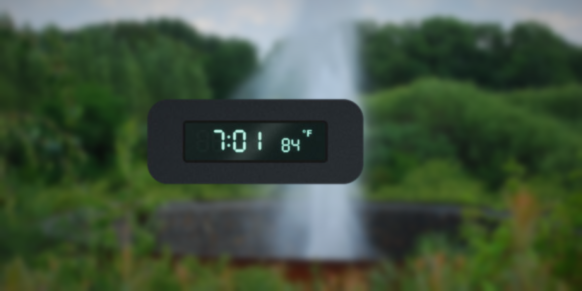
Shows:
{"hour": 7, "minute": 1}
